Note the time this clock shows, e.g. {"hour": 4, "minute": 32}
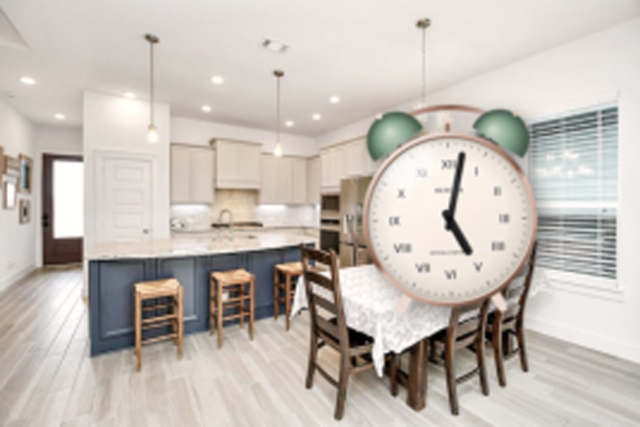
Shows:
{"hour": 5, "minute": 2}
